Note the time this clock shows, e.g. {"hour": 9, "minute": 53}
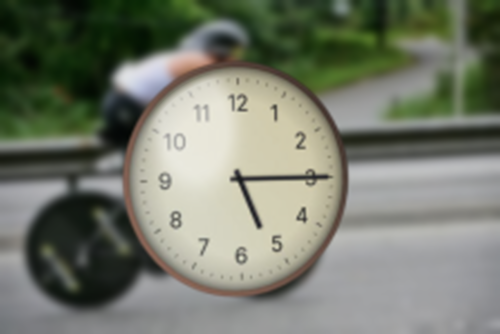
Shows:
{"hour": 5, "minute": 15}
